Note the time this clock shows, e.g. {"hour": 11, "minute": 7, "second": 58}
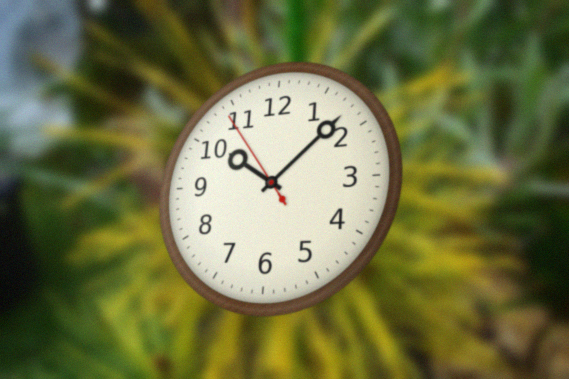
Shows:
{"hour": 10, "minute": 7, "second": 54}
